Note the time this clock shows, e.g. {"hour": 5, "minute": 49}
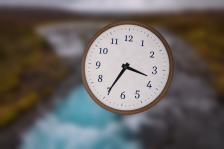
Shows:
{"hour": 3, "minute": 35}
